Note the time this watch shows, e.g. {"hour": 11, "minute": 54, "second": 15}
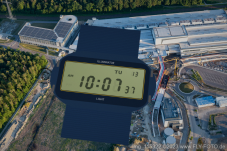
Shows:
{"hour": 10, "minute": 7, "second": 37}
